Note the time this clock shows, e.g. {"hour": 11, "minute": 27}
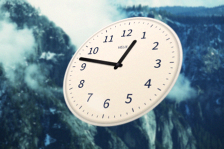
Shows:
{"hour": 12, "minute": 47}
